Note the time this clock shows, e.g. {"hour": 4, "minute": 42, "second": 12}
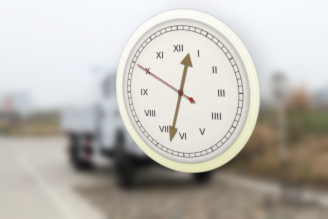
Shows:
{"hour": 12, "minute": 32, "second": 50}
